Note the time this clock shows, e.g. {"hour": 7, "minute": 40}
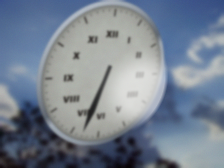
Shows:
{"hour": 6, "minute": 33}
